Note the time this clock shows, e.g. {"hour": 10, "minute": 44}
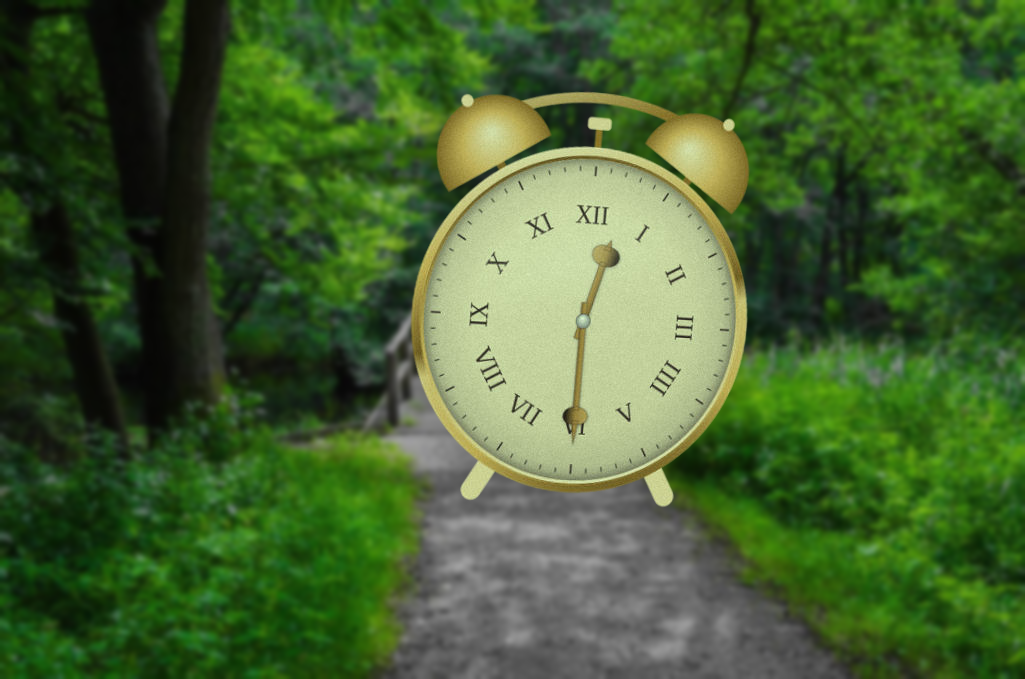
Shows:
{"hour": 12, "minute": 30}
